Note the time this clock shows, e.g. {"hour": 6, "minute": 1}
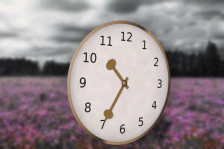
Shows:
{"hour": 10, "minute": 35}
